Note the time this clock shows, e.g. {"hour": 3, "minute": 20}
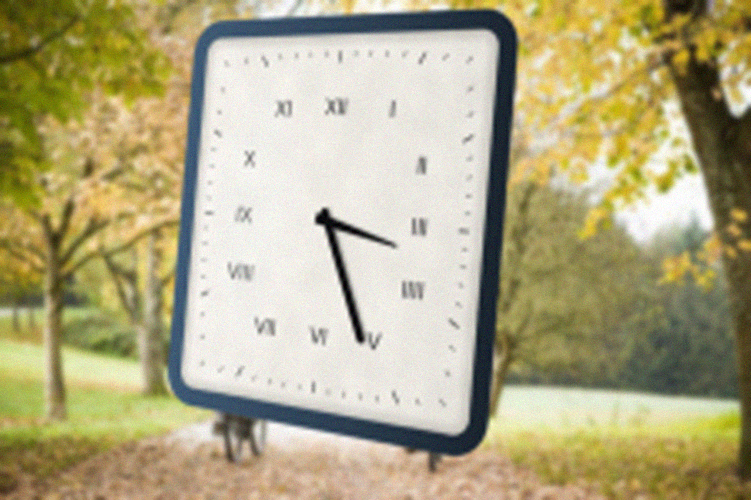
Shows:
{"hour": 3, "minute": 26}
